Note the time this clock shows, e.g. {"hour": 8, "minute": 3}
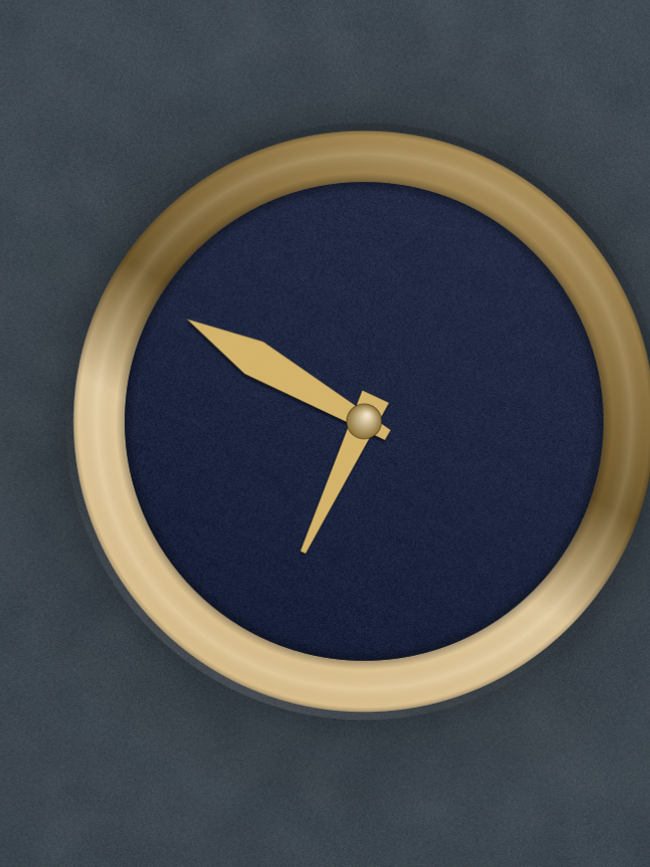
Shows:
{"hour": 6, "minute": 50}
